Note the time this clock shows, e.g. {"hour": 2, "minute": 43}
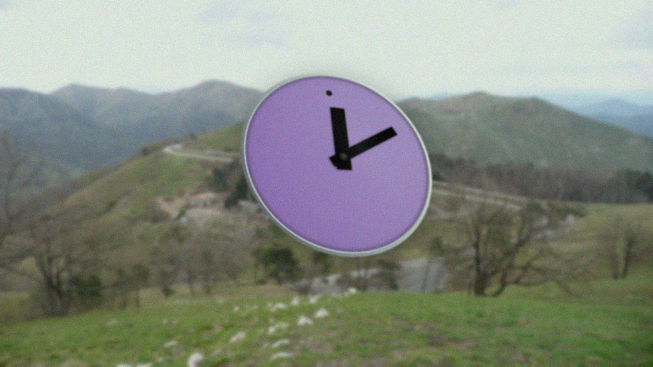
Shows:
{"hour": 12, "minute": 11}
